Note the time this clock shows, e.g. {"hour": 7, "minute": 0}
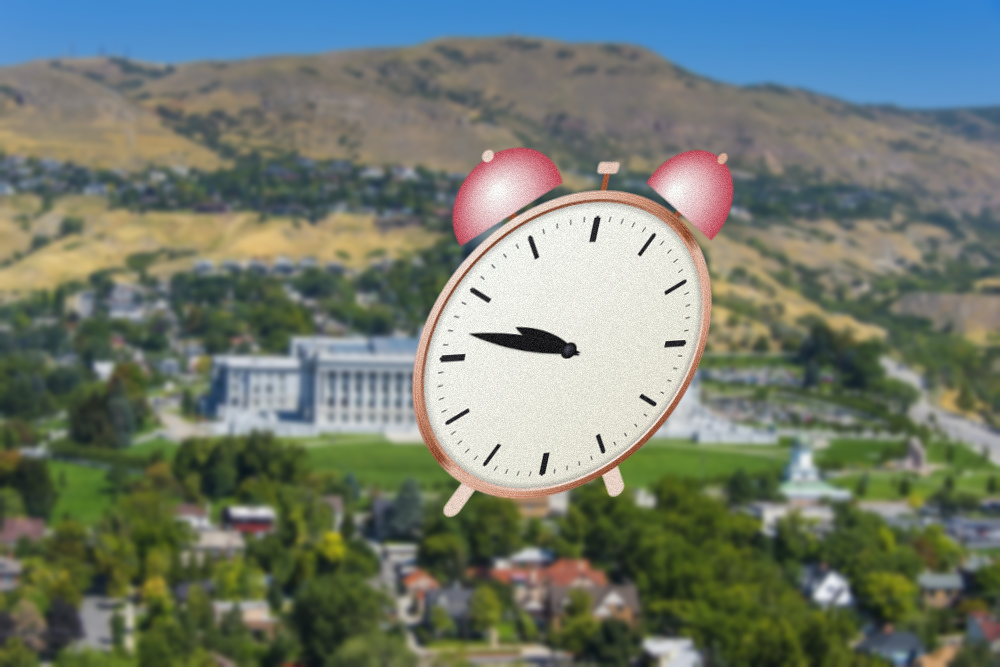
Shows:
{"hour": 9, "minute": 47}
